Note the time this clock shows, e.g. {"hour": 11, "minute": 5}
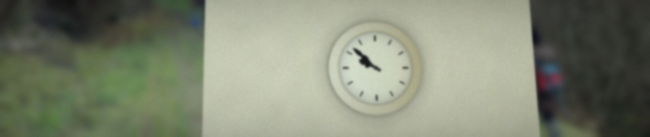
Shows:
{"hour": 9, "minute": 52}
